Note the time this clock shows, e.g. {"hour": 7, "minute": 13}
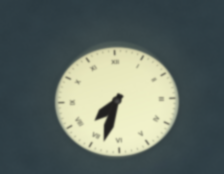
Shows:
{"hour": 7, "minute": 33}
